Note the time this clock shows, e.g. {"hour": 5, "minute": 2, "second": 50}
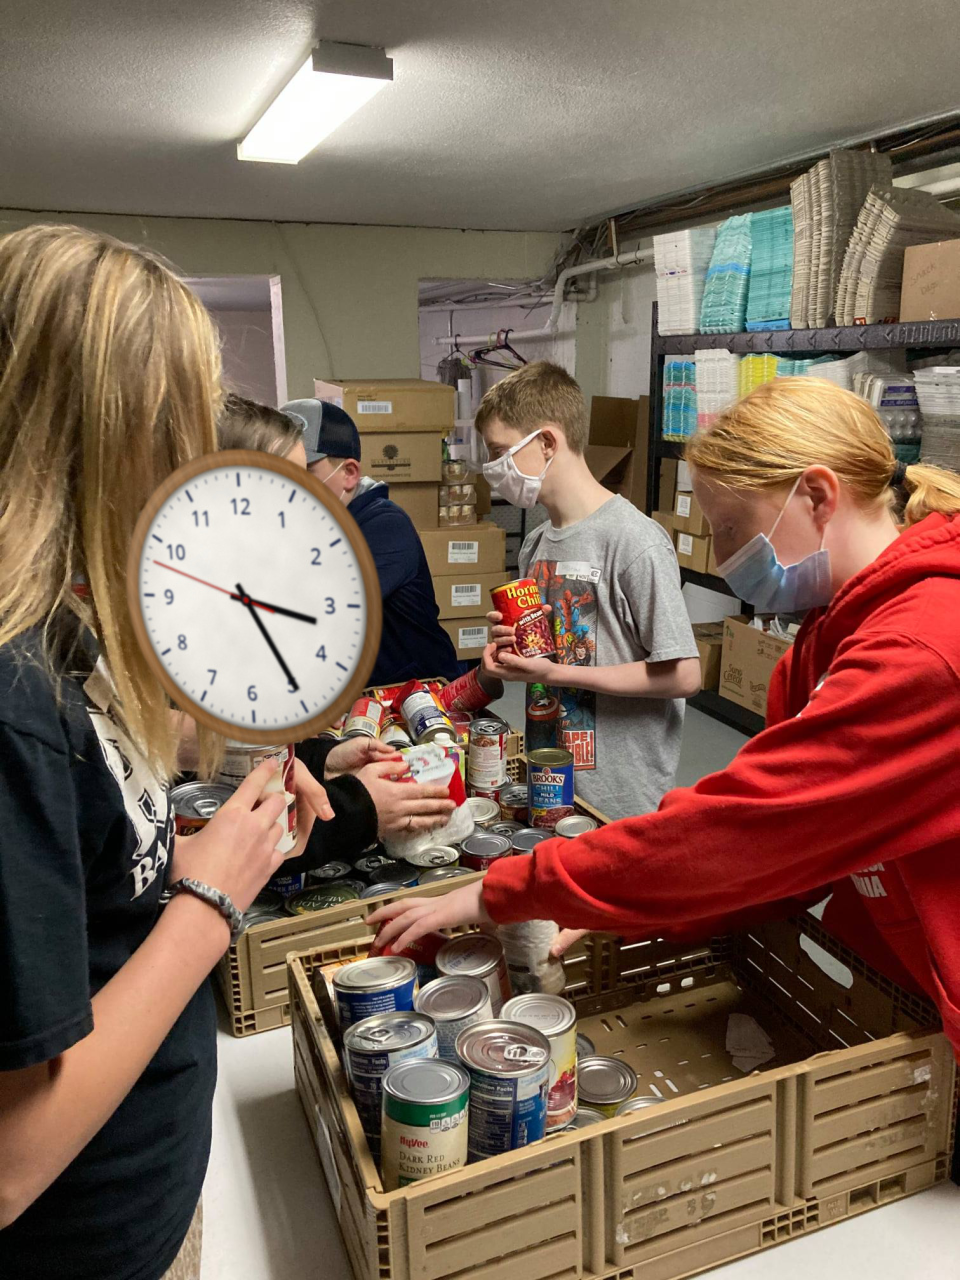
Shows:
{"hour": 3, "minute": 24, "second": 48}
